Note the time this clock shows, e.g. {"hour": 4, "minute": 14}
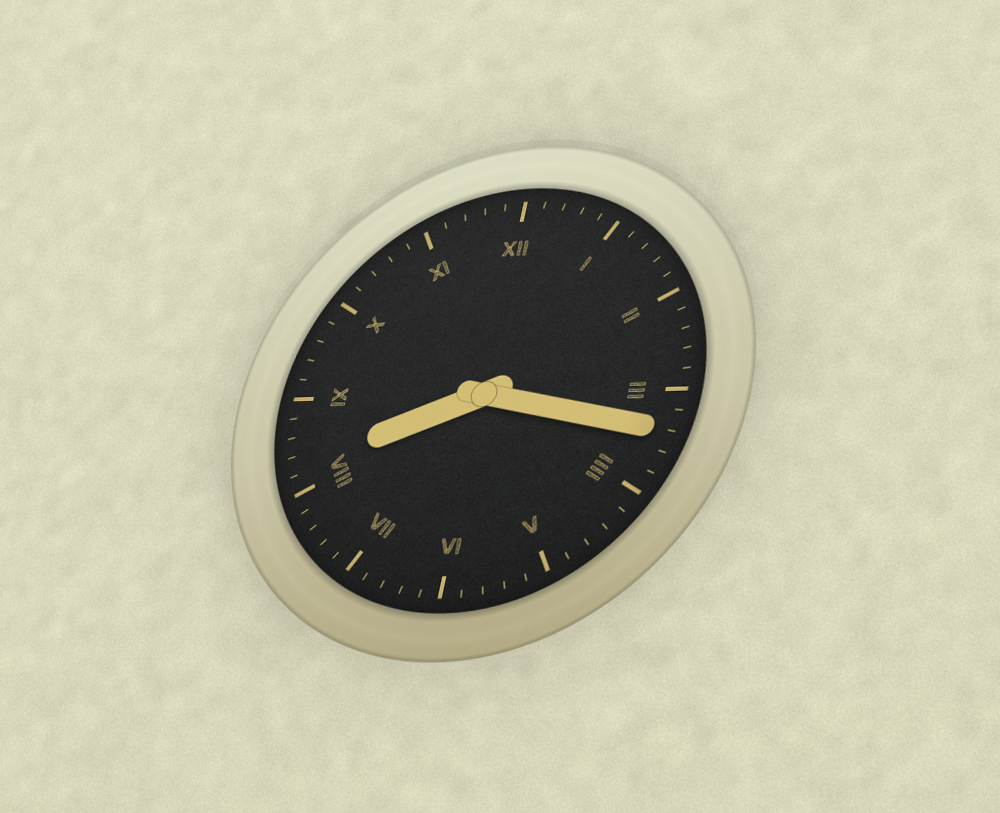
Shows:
{"hour": 8, "minute": 17}
